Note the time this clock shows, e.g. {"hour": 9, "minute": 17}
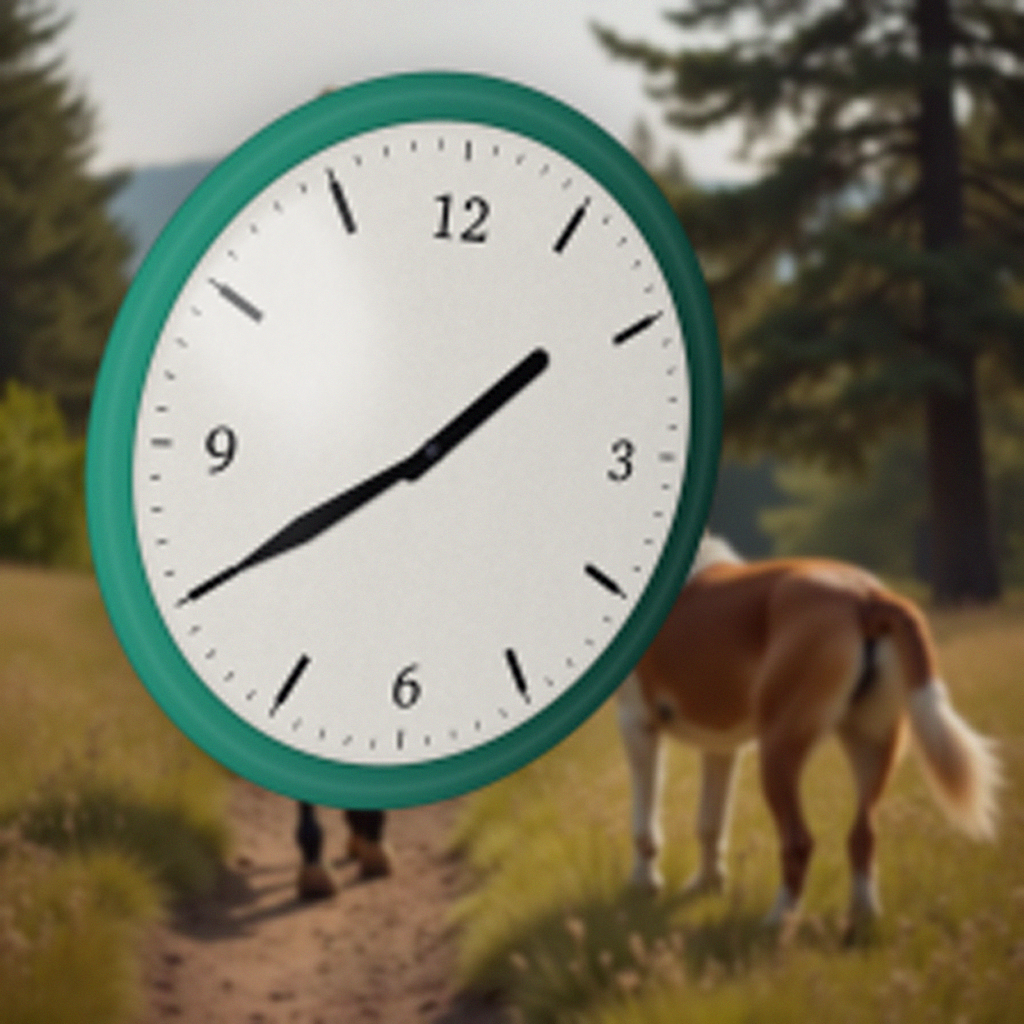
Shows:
{"hour": 1, "minute": 40}
